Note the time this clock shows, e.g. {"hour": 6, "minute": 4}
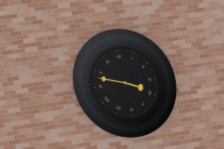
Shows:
{"hour": 3, "minute": 48}
